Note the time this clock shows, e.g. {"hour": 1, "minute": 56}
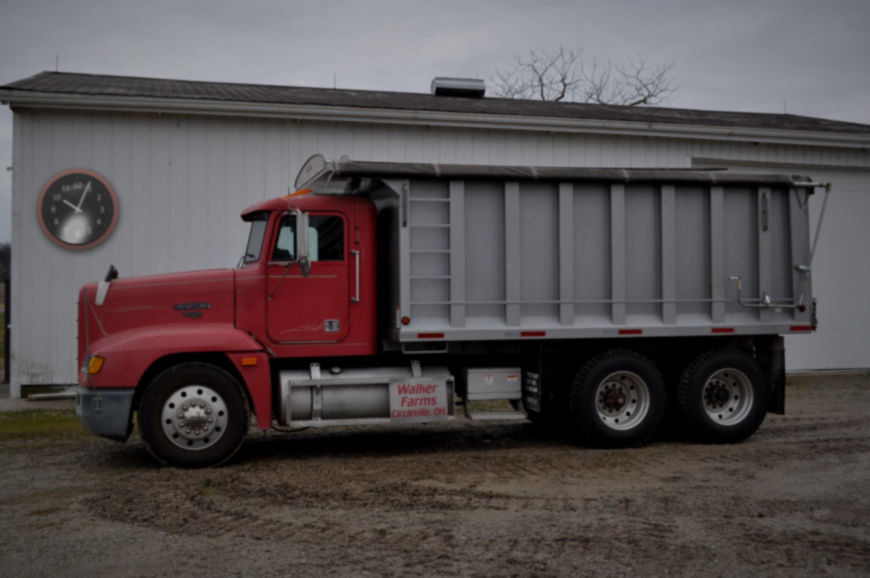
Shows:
{"hour": 10, "minute": 4}
